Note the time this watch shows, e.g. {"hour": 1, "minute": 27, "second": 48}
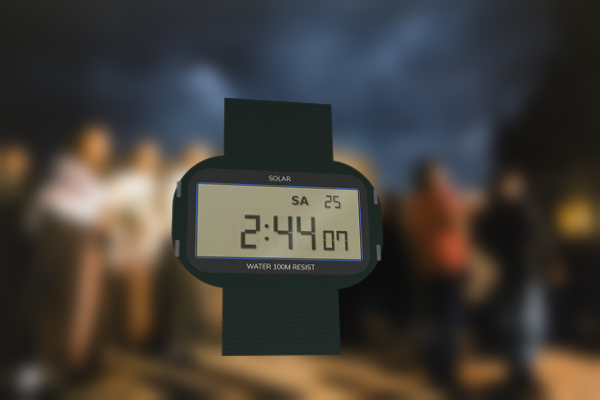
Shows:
{"hour": 2, "minute": 44, "second": 7}
